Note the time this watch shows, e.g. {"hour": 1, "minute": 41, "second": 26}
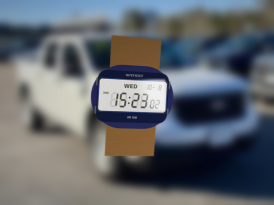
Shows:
{"hour": 15, "minute": 23, "second": 2}
